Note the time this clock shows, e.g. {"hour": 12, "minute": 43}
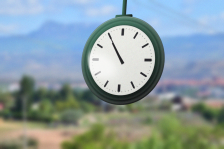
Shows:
{"hour": 10, "minute": 55}
